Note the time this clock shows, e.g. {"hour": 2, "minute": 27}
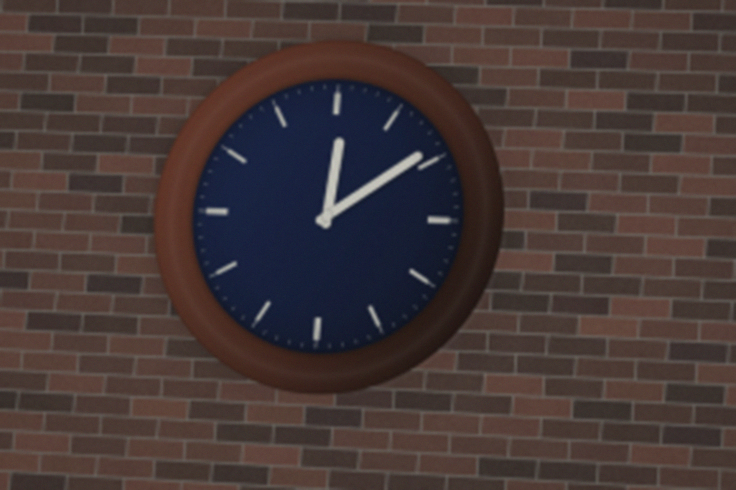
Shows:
{"hour": 12, "minute": 9}
